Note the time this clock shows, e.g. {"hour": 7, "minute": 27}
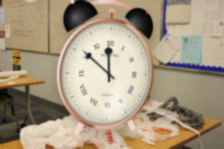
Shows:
{"hour": 11, "minute": 51}
